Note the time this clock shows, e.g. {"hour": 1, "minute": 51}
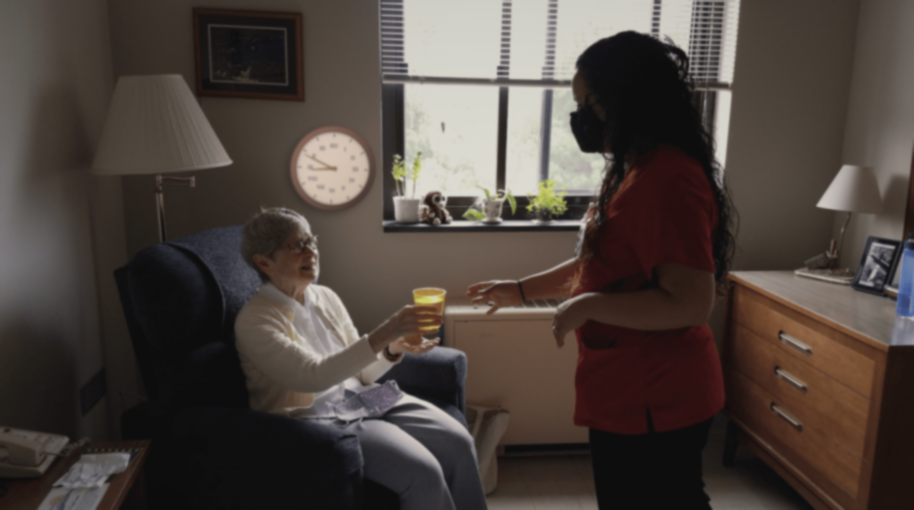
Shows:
{"hour": 8, "minute": 49}
